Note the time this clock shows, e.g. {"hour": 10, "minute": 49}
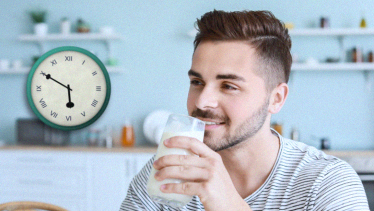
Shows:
{"hour": 5, "minute": 50}
